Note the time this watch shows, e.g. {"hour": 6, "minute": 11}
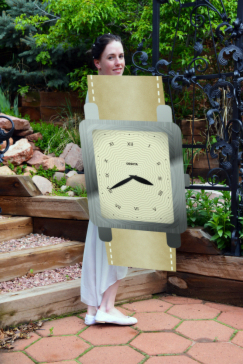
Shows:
{"hour": 3, "minute": 40}
